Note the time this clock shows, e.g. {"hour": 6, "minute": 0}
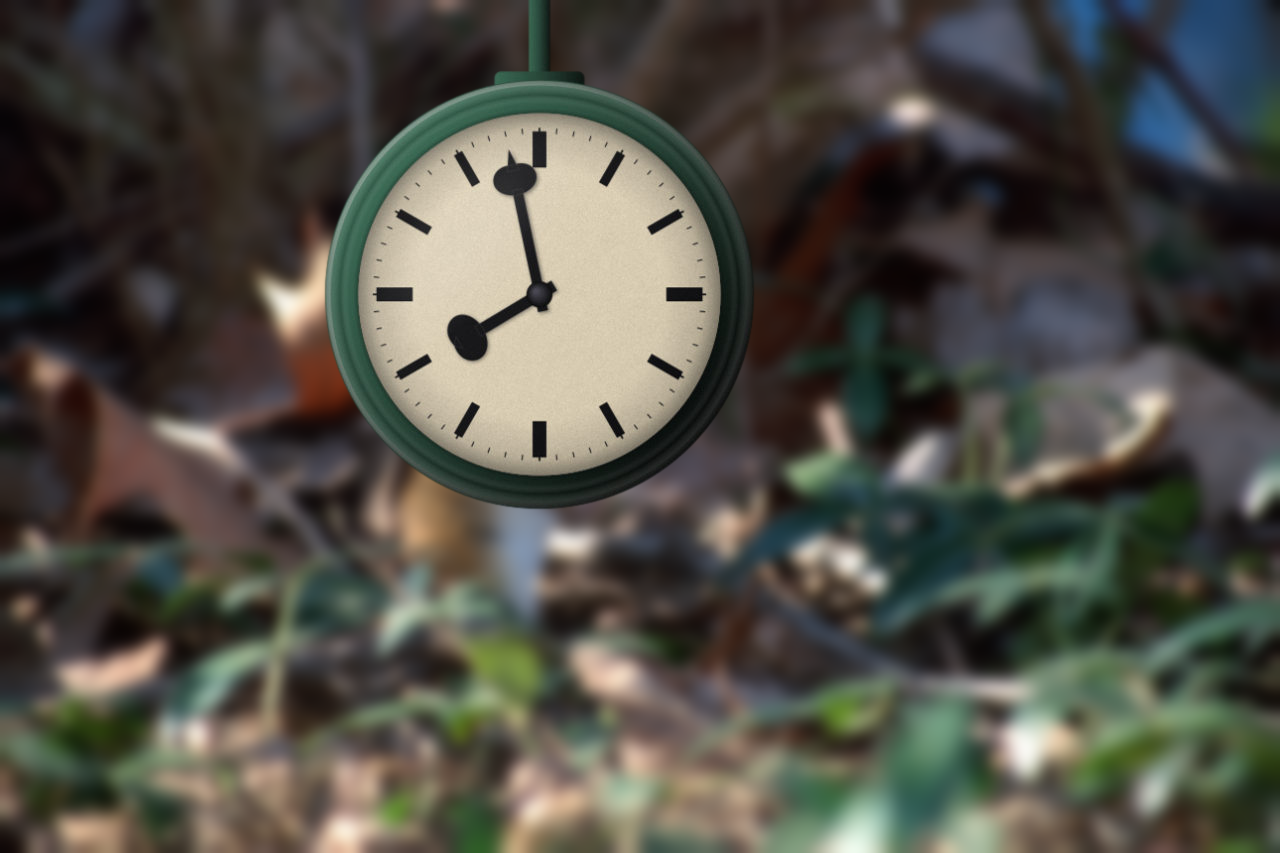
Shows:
{"hour": 7, "minute": 58}
